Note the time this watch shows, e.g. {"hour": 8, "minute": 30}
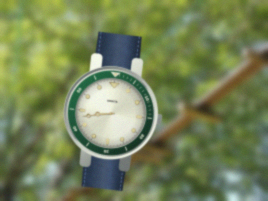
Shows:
{"hour": 8, "minute": 43}
